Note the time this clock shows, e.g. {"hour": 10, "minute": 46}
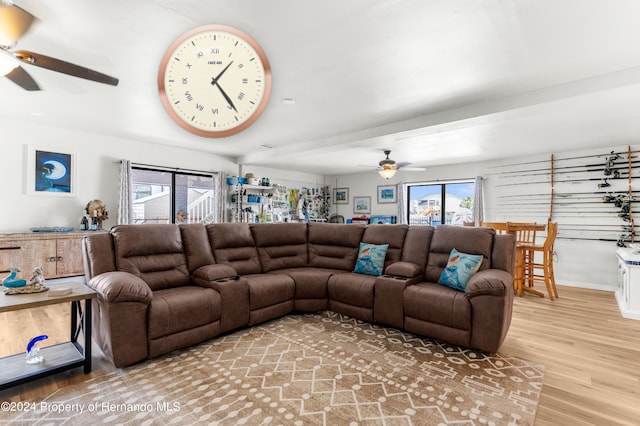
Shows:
{"hour": 1, "minute": 24}
